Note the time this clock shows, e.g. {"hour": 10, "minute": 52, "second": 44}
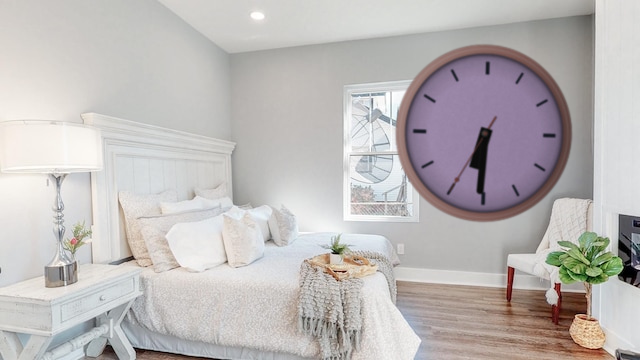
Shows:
{"hour": 6, "minute": 30, "second": 35}
